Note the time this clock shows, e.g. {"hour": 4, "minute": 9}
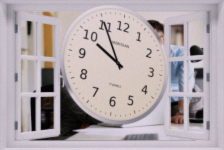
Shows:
{"hour": 9, "minute": 55}
